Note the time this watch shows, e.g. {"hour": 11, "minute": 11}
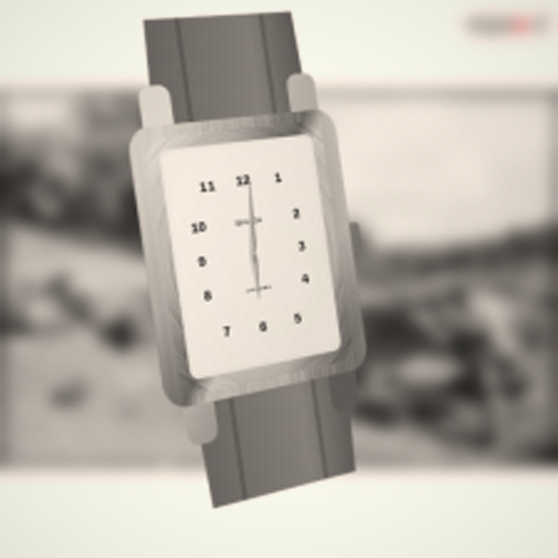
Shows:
{"hour": 6, "minute": 1}
